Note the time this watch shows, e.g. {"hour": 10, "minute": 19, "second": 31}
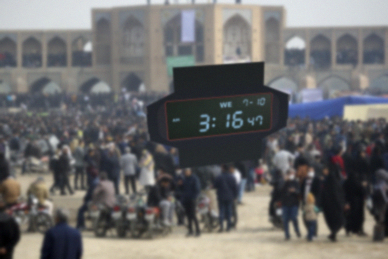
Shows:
{"hour": 3, "minute": 16, "second": 47}
